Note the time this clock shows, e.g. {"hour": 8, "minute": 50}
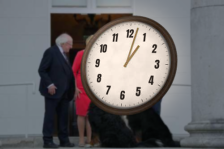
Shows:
{"hour": 1, "minute": 2}
